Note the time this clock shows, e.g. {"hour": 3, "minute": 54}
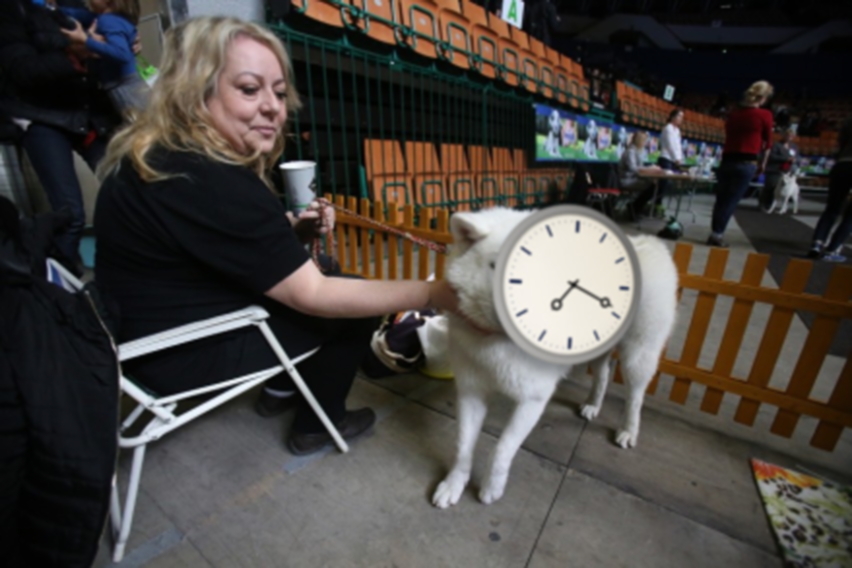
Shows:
{"hour": 7, "minute": 19}
